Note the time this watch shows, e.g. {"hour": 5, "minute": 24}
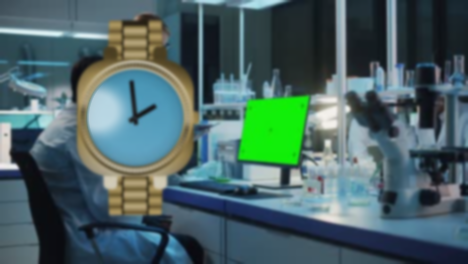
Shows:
{"hour": 1, "minute": 59}
